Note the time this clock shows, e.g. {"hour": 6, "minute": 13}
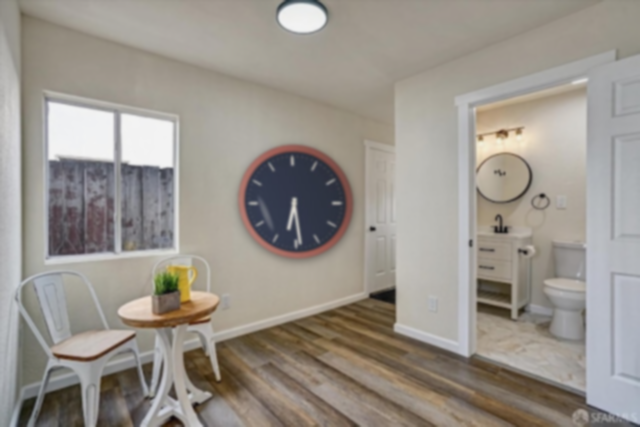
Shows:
{"hour": 6, "minute": 29}
